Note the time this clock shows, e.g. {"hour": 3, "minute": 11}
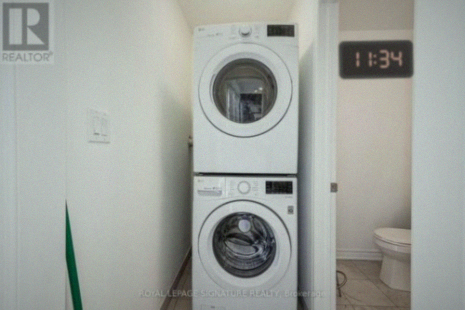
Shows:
{"hour": 11, "minute": 34}
